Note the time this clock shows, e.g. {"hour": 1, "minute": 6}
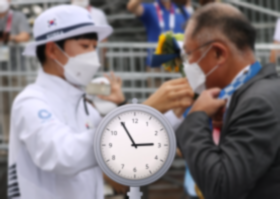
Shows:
{"hour": 2, "minute": 55}
